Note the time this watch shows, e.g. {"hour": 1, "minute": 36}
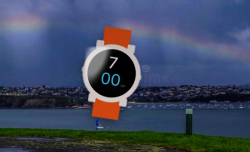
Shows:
{"hour": 7, "minute": 0}
